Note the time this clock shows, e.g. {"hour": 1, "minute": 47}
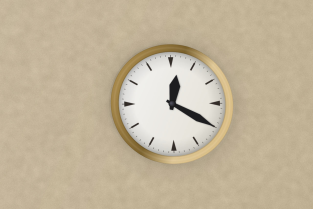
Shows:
{"hour": 12, "minute": 20}
